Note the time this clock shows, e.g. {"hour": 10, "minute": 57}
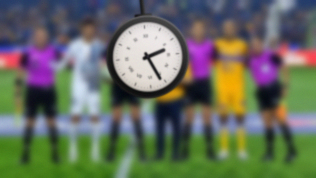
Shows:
{"hour": 2, "minute": 26}
